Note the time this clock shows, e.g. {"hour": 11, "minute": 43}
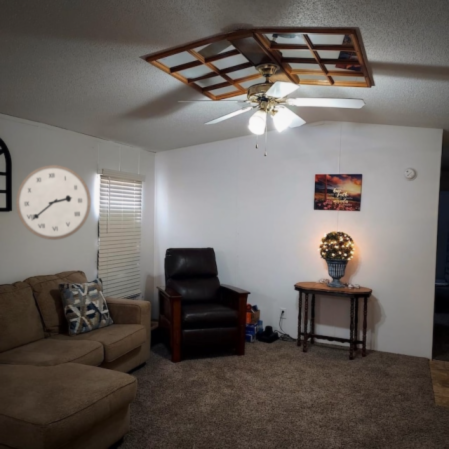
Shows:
{"hour": 2, "minute": 39}
